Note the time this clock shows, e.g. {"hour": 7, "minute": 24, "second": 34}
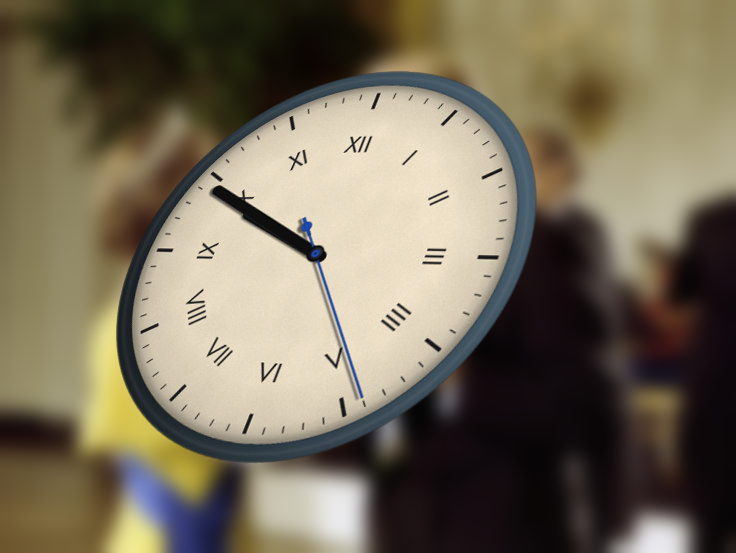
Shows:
{"hour": 9, "minute": 49, "second": 24}
